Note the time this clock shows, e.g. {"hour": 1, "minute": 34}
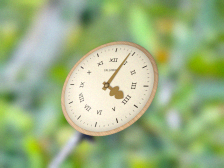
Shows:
{"hour": 4, "minute": 4}
